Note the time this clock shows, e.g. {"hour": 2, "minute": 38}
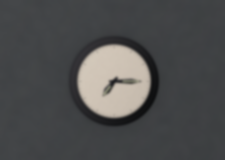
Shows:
{"hour": 7, "minute": 15}
